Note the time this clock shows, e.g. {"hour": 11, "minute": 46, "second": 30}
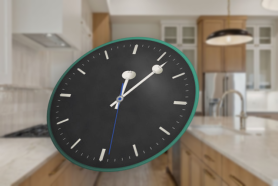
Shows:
{"hour": 12, "minute": 6, "second": 29}
